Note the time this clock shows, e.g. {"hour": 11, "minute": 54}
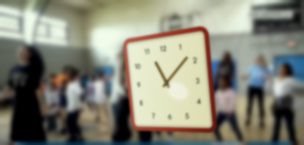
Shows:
{"hour": 11, "minute": 8}
